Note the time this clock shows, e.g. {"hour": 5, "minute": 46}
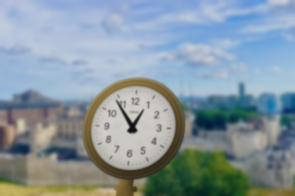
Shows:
{"hour": 12, "minute": 54}
